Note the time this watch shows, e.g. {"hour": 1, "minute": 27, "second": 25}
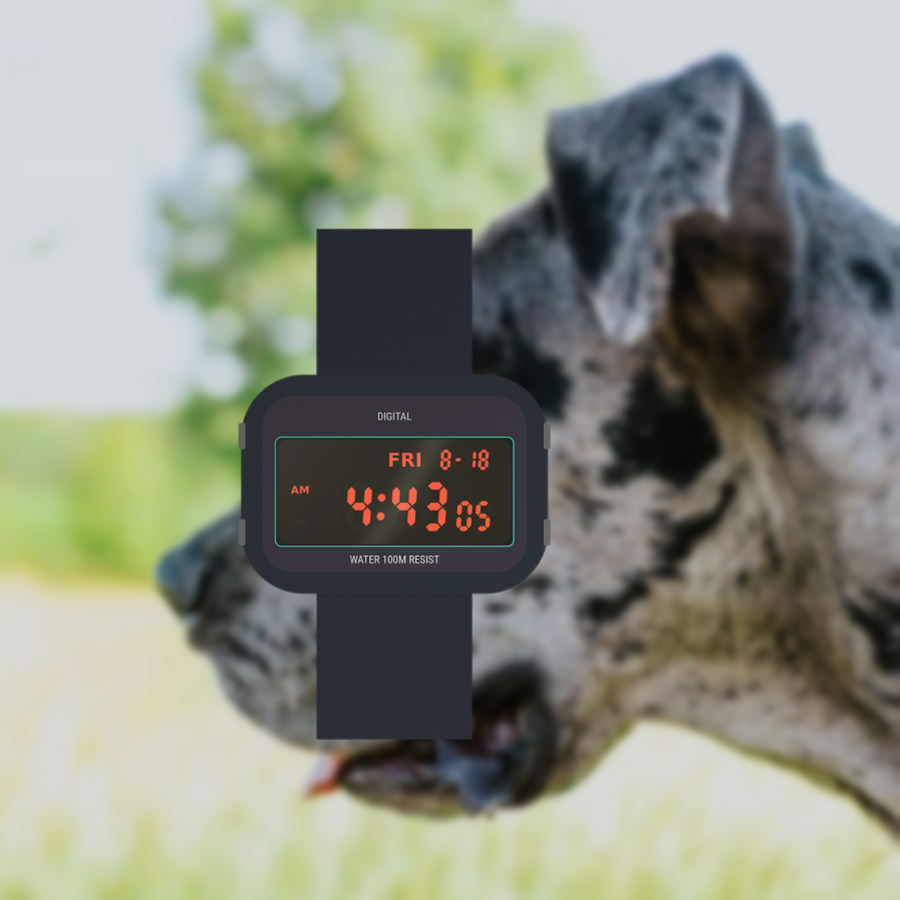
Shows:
{"hour": 4, "minute": 43, "second": 5}
